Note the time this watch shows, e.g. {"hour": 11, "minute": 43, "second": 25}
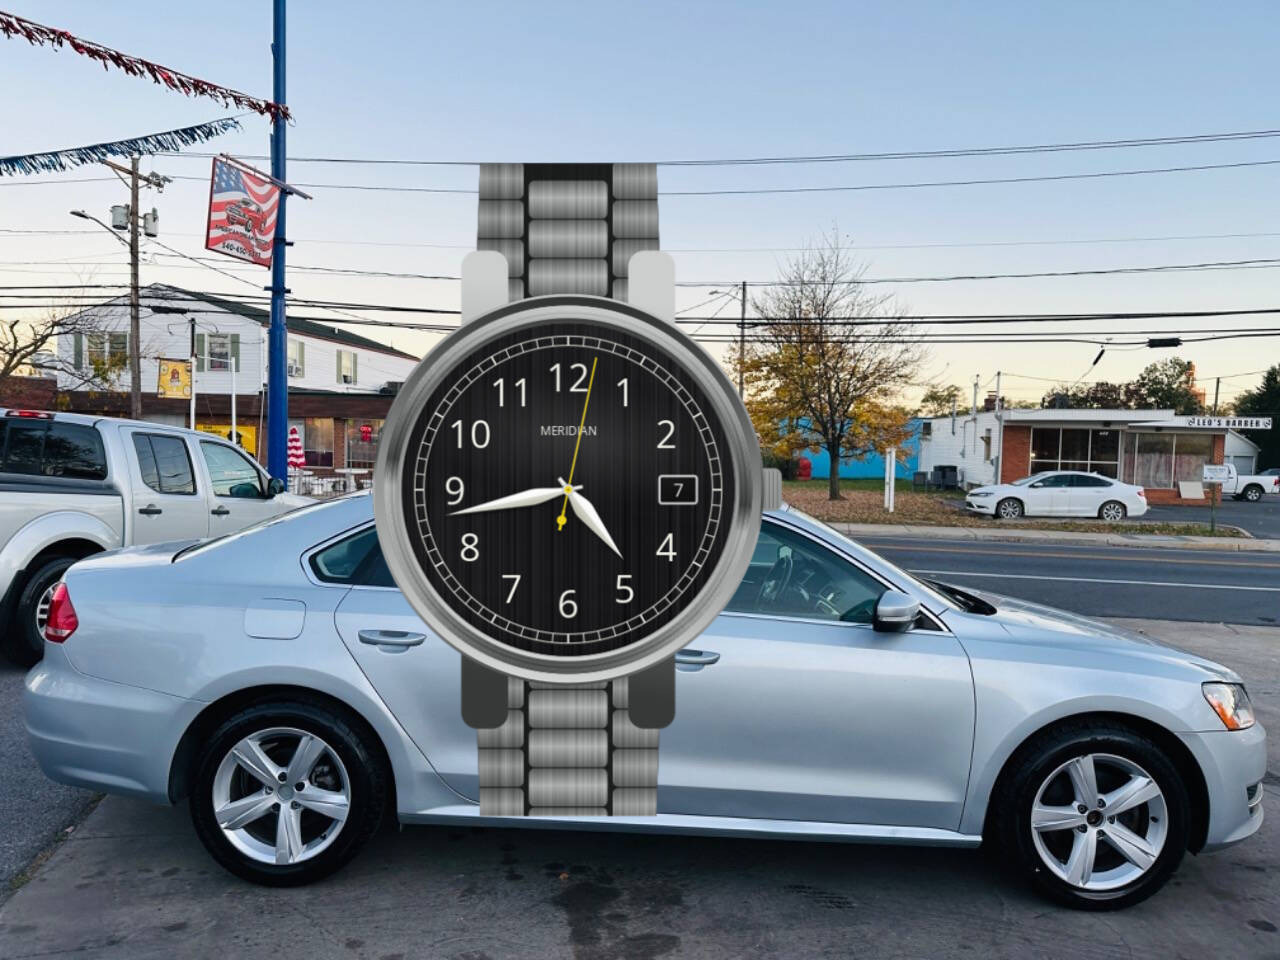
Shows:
{"hour": 4, "minute": 43, "second": 2}
